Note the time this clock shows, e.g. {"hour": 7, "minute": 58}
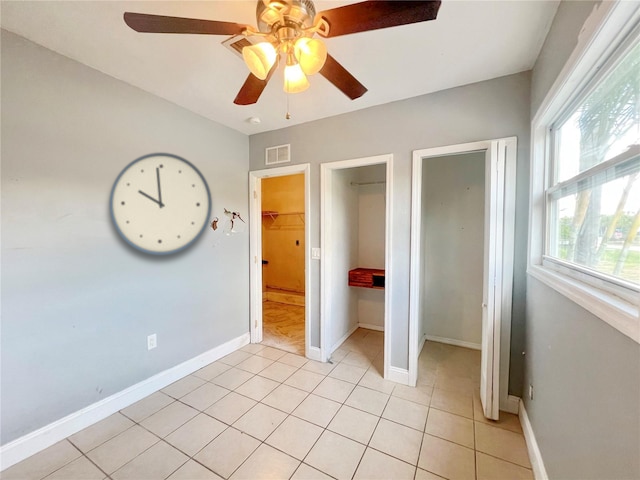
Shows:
{"hour": 9, "minute": 59}
